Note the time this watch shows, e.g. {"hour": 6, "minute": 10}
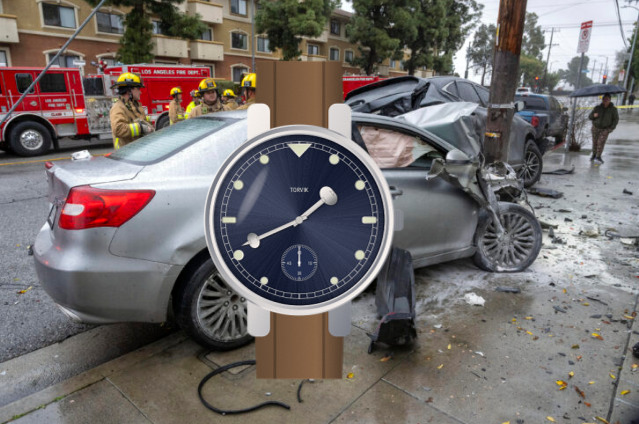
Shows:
{"hour": 1, "minute": 41}
